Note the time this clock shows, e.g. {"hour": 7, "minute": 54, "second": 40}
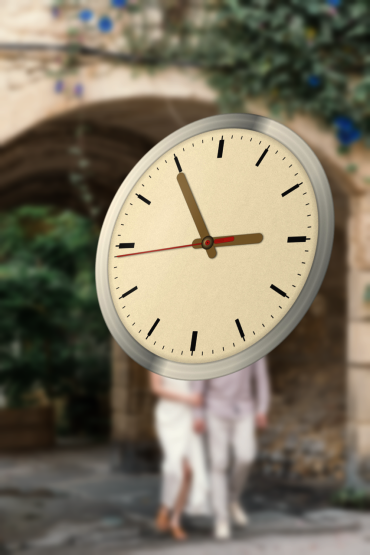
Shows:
{"hour": 2, "minute": 54, "second": 44}
